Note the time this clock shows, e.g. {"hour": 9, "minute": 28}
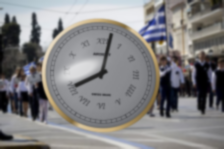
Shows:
{"hour": 8, "minute": 2}
